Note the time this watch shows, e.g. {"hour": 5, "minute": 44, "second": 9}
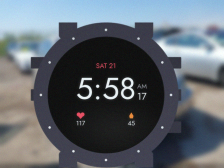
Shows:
{"hour": 5, "minute": 58, "second": 17}
